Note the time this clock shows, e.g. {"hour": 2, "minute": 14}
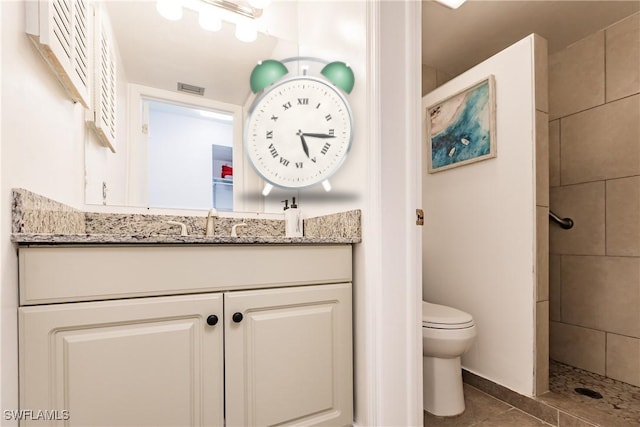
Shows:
{"hour": 5, "minute": 16}
